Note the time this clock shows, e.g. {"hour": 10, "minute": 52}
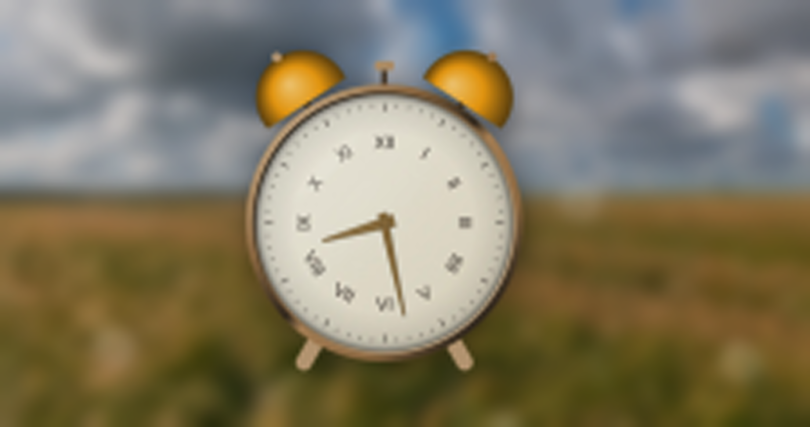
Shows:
{"hour": 8, "minute": 28}
